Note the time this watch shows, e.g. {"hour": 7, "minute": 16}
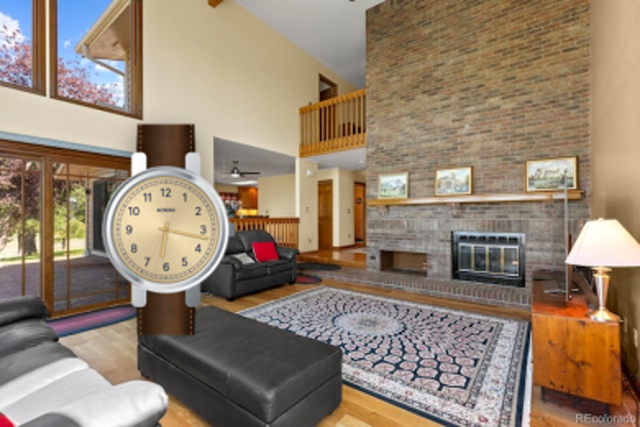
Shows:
{"hour": 6, "minute": 17}
